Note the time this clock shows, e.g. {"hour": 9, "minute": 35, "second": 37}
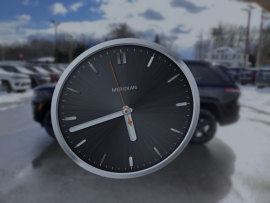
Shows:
{"hour": 5, "minute": 42, "second": 58}
